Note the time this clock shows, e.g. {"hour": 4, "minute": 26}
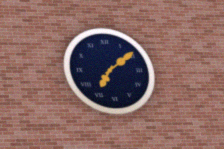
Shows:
{"hour": 7, "minute": 9}
